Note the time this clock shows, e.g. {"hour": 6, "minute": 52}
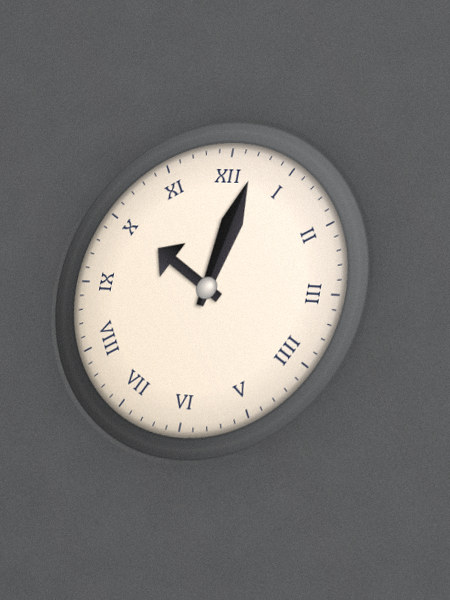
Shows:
{"hour": 10, "minute": 2}
